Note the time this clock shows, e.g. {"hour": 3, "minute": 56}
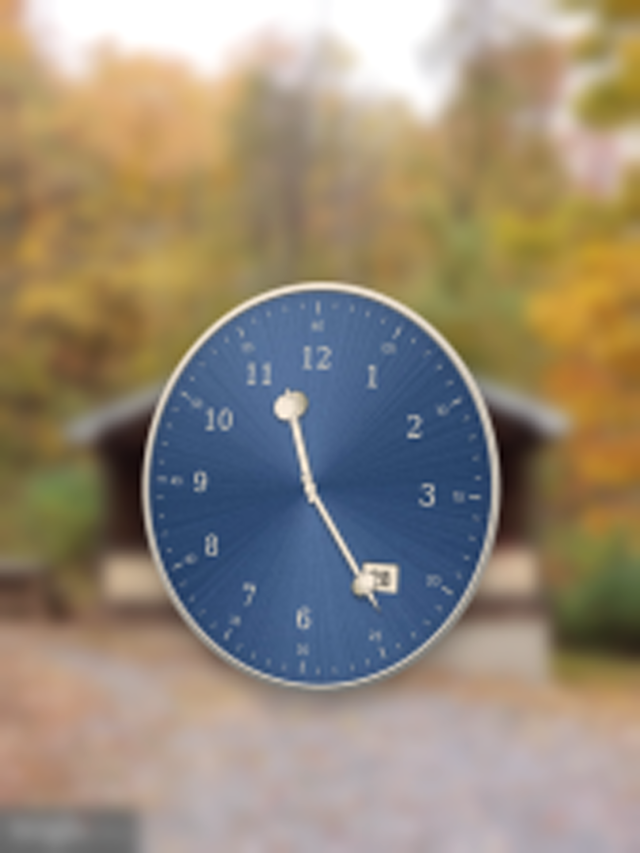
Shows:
{"hour": 11, "minute": 24}
